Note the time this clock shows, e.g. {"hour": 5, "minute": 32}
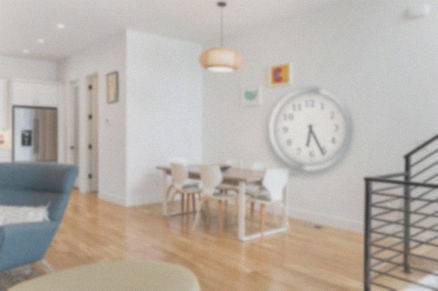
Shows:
{"hour": 6, "minute": 26}
